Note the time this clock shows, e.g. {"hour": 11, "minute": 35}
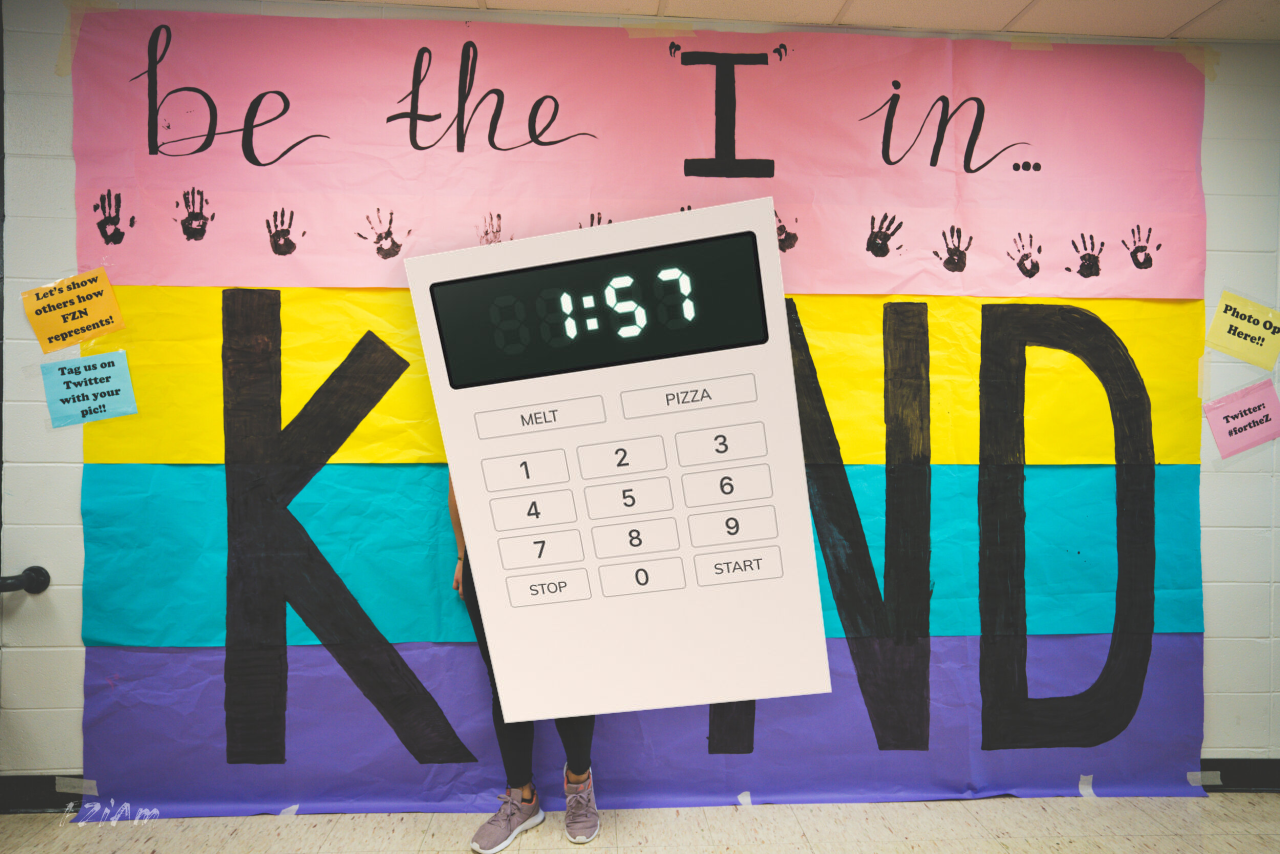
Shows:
{"hour": 1, "minute": 57}
